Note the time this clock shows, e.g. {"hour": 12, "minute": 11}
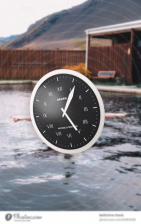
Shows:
{"hour": 5, "minute": 6}
